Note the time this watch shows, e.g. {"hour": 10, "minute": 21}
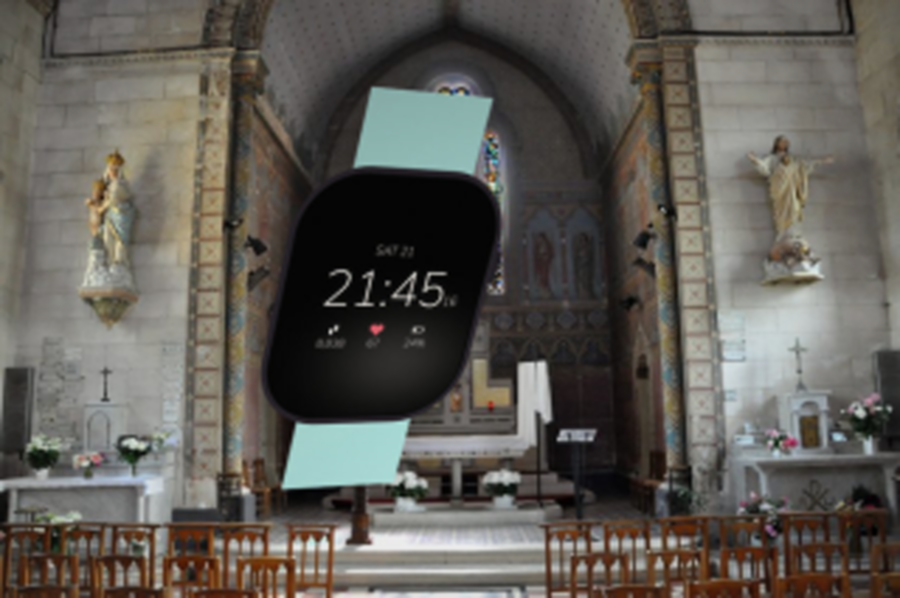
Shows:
{"hour": 21, "minute": 45}
